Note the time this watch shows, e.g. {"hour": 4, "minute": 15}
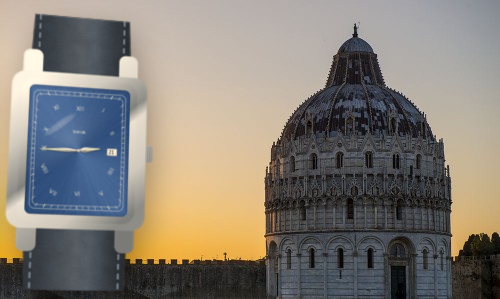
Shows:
{"hour": 2, "minute": 45}
